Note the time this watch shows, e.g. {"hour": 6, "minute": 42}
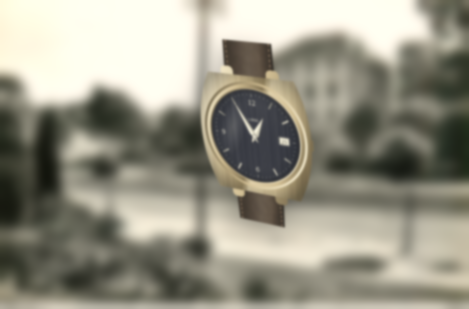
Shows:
{"hour": 12, "minute": 55}
